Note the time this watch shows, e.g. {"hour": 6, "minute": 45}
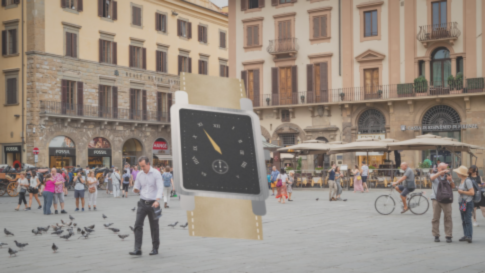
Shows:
{"hour": 10, "minute": 55}
